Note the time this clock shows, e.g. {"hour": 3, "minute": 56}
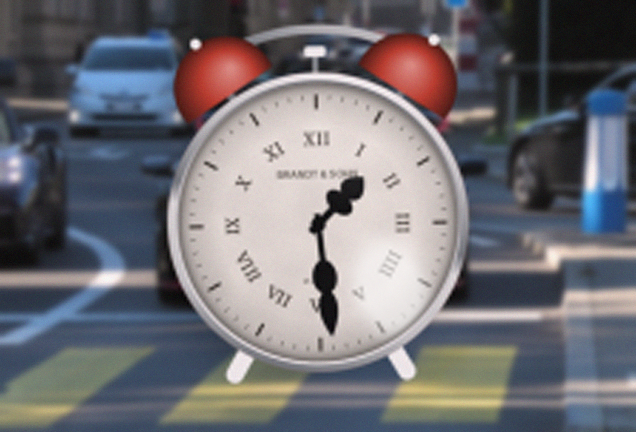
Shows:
{"hour": 1, "minute": 29}
